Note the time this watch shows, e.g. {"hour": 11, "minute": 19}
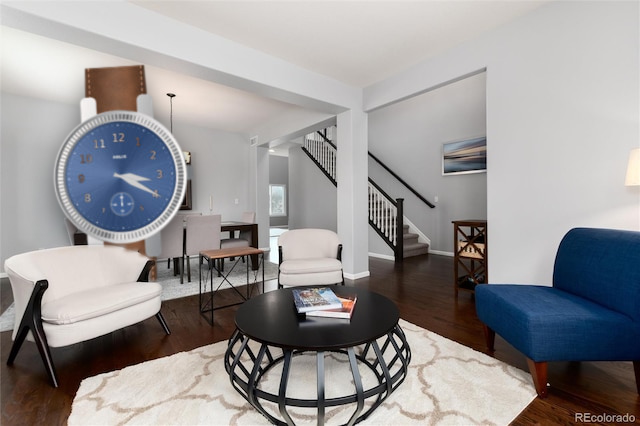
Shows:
{"hour": 3, "minute": 20}
